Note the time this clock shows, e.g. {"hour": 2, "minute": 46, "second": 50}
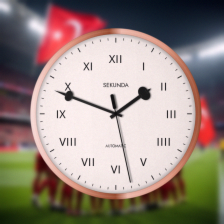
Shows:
{"hour": 1, "minute": 48, "second": 28}
